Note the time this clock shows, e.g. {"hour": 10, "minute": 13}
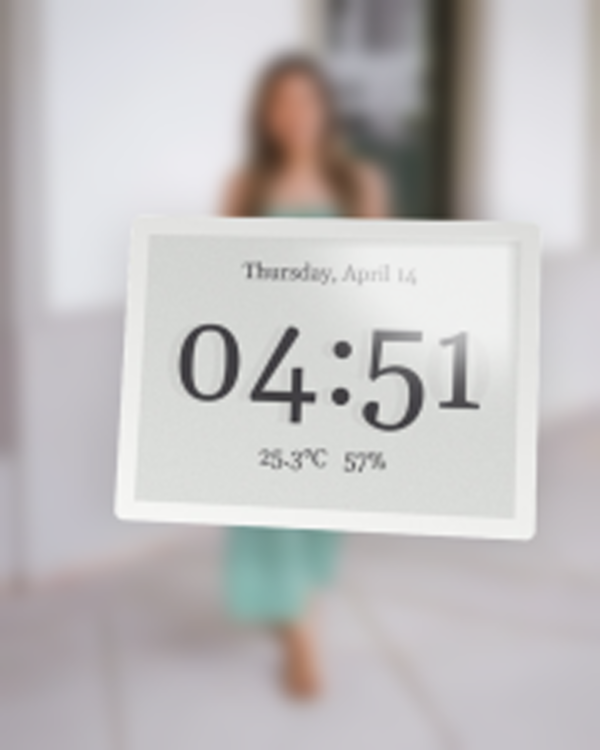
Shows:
{"hour": 4, "minute": 51}
